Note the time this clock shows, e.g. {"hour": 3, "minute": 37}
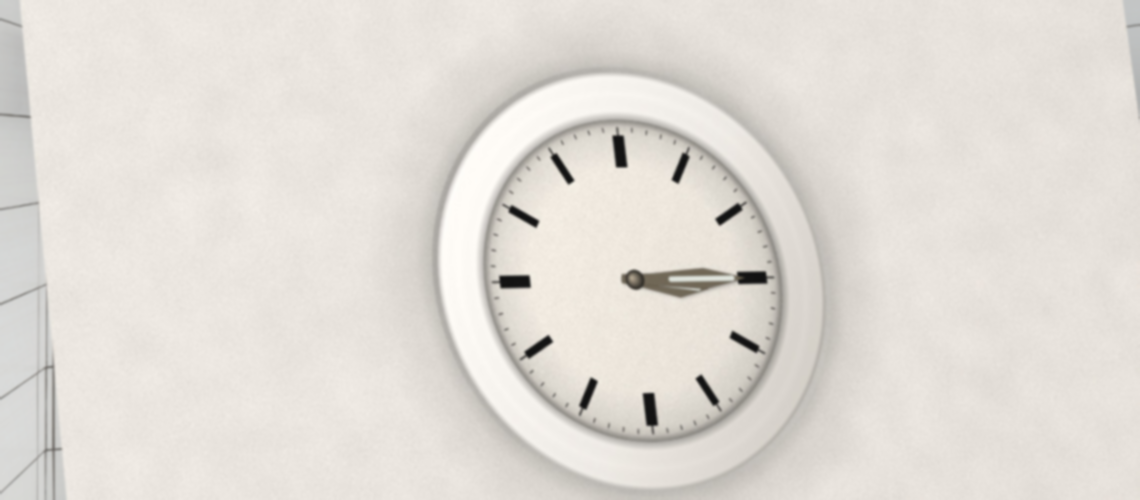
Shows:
{"hour": 3, "minute": 15}
